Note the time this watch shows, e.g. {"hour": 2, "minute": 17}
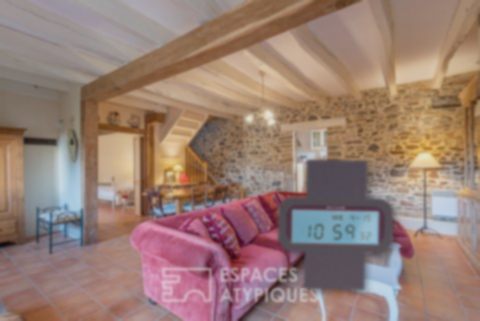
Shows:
{"hour": 10, "minute": 59}
